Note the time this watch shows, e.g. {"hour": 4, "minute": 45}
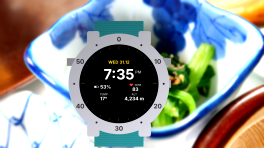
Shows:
{"hour": 7, "minute": 35}
